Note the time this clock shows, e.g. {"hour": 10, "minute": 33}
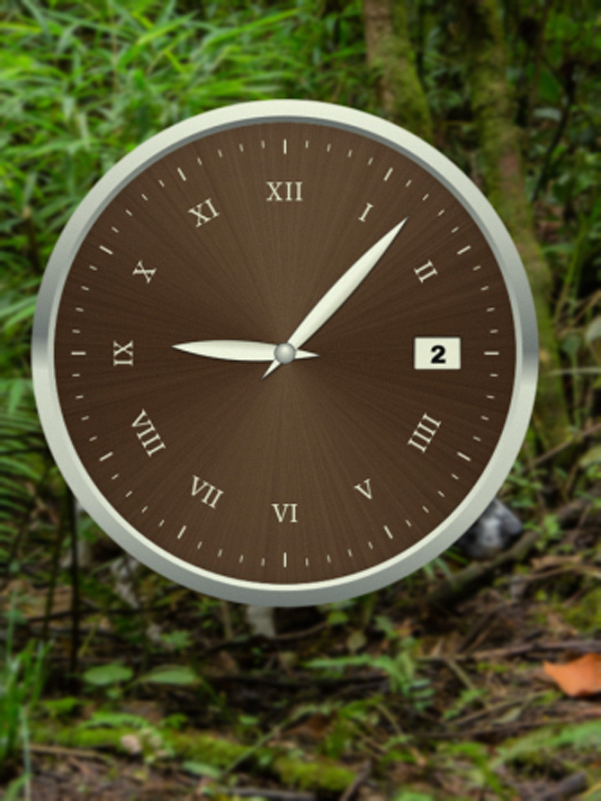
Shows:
{"hour": 9, "minute": 7}
